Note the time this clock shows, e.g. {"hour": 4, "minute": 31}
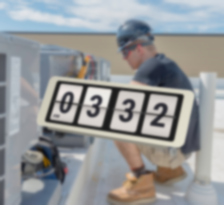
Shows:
{"hour": 3, "minute": 32}
